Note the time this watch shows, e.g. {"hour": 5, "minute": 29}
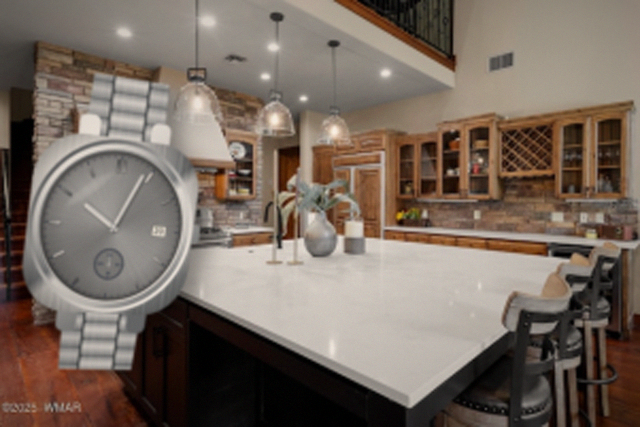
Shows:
{"hour": 10, "minute": 4}
